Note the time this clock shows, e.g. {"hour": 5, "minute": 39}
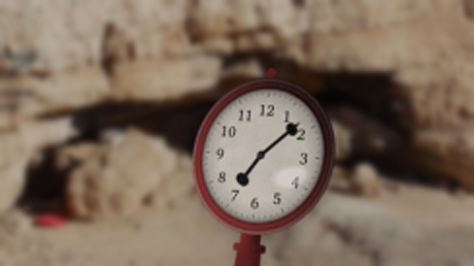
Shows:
{"hour": 7, "minute": 8}
